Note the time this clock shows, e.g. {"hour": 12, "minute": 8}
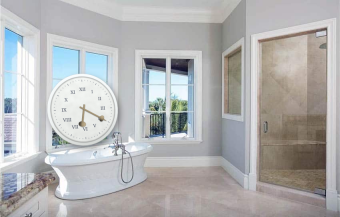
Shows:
{"hour": 6, "minute": 20}
